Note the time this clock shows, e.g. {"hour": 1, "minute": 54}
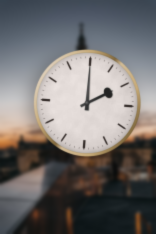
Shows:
{"hour": 2, "minute": 0}
